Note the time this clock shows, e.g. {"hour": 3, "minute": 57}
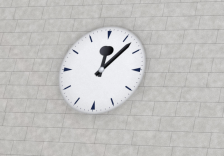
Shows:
{"hour": 12, "minute": 7}
